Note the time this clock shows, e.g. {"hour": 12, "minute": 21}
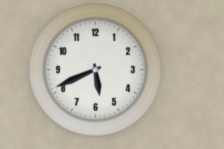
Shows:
{"hour": 5, "minute": 41}
